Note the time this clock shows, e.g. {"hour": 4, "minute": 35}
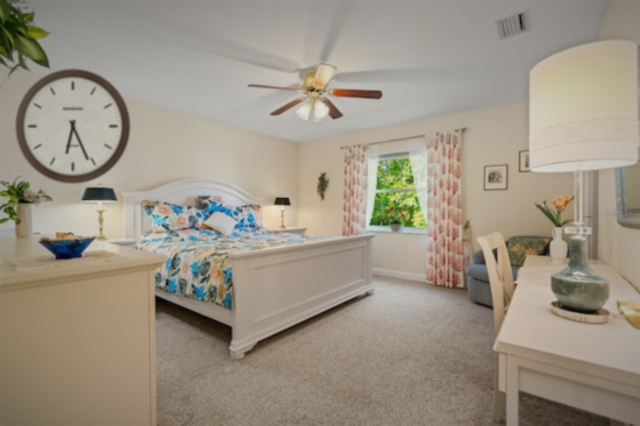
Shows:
{"hour": 6, "minute": 26}
